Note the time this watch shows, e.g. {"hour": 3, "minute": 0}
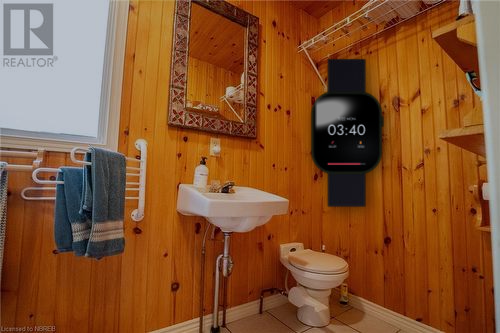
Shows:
{"hour": 3, "minute": 40}
